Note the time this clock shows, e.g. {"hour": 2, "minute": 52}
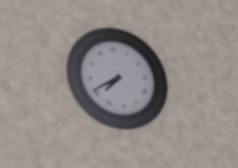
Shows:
{"hour": 7, "minute": 41}
